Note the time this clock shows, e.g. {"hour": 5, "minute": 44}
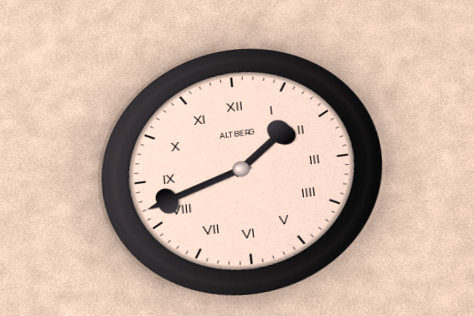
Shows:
{"hour": 1, "minute": 42}
